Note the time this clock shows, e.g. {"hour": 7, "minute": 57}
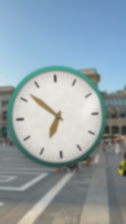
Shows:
{"hour": 6, "minute": 52}
